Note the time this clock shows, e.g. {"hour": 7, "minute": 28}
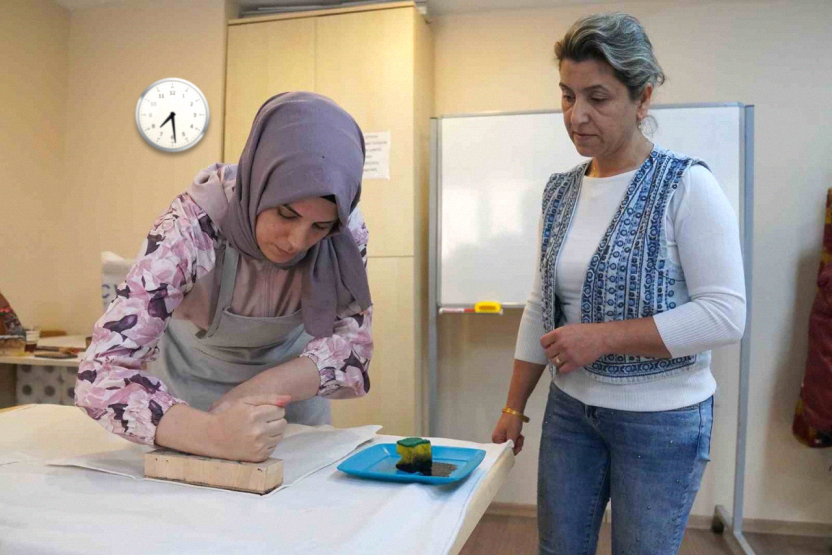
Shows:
{"hour": 7, "minute": 29}
